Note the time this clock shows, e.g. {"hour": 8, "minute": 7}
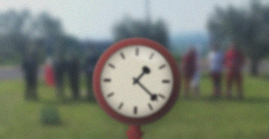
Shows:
{"hour": 1, "minute": 22}
